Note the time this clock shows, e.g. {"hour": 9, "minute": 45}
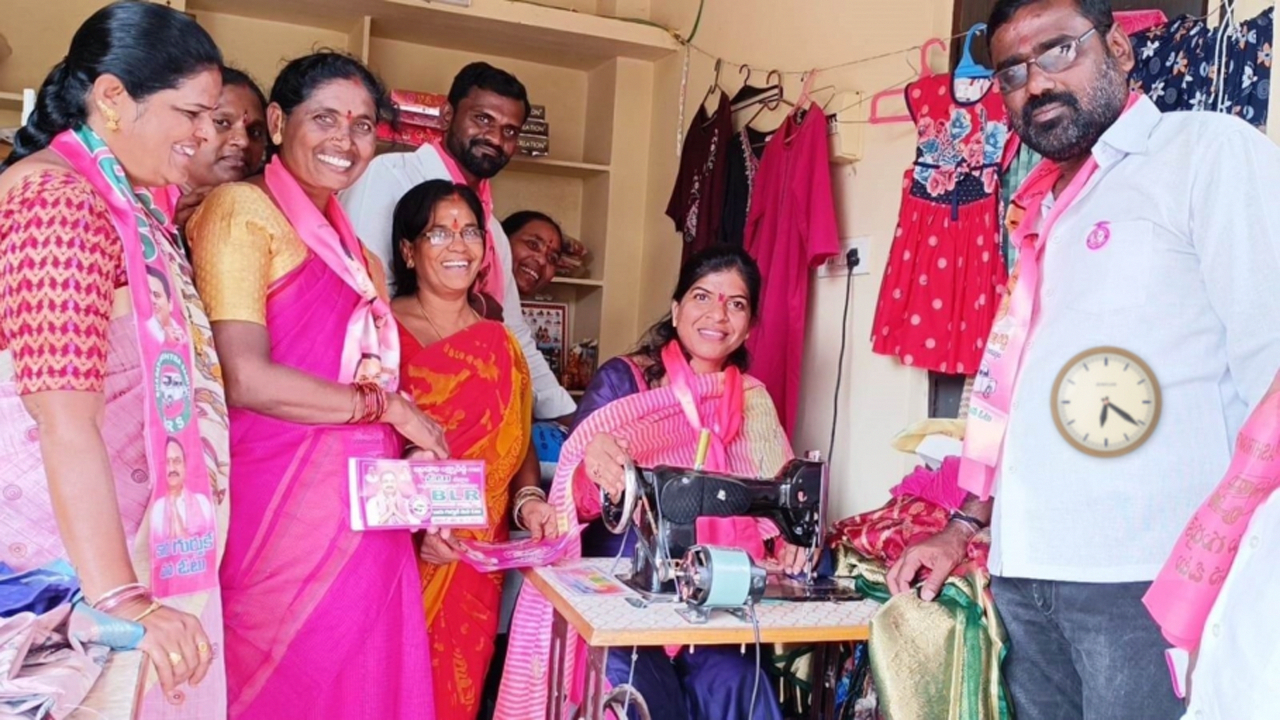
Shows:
{"hour": 6, "minute": 21}
